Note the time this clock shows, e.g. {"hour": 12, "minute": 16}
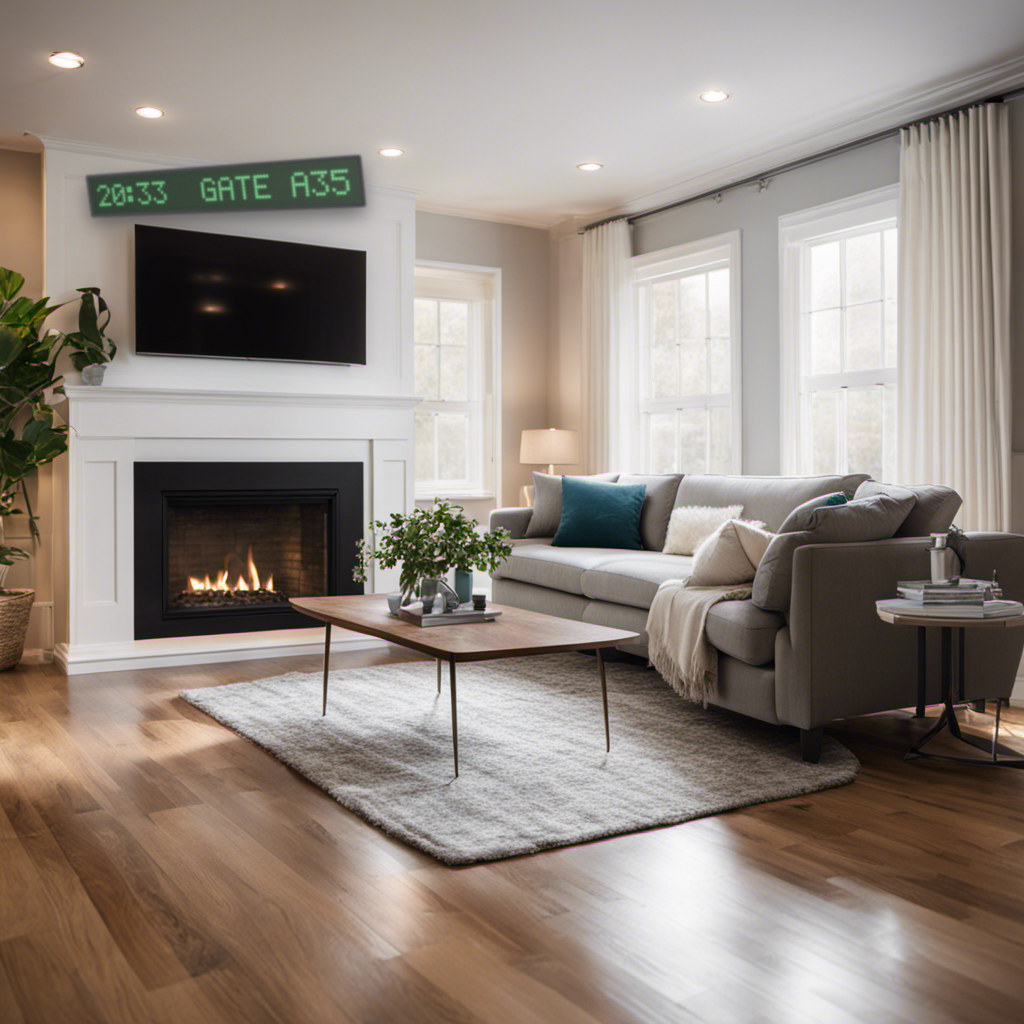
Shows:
{"hour": 20, "minute": 33}
